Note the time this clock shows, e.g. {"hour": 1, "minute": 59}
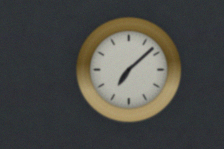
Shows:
{"hour": 7, "minute": 8}
